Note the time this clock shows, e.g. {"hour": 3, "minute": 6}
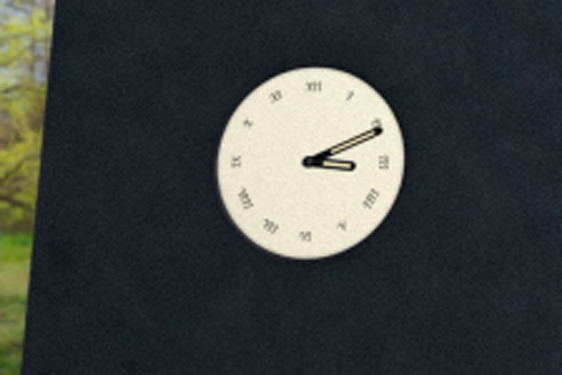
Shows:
{"hour": 3, "minute": 11}
